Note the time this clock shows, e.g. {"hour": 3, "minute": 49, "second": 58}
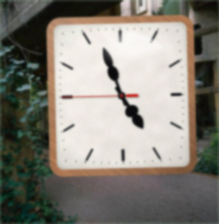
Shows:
{"hour": 4, "minute": 56, "second": 45}
